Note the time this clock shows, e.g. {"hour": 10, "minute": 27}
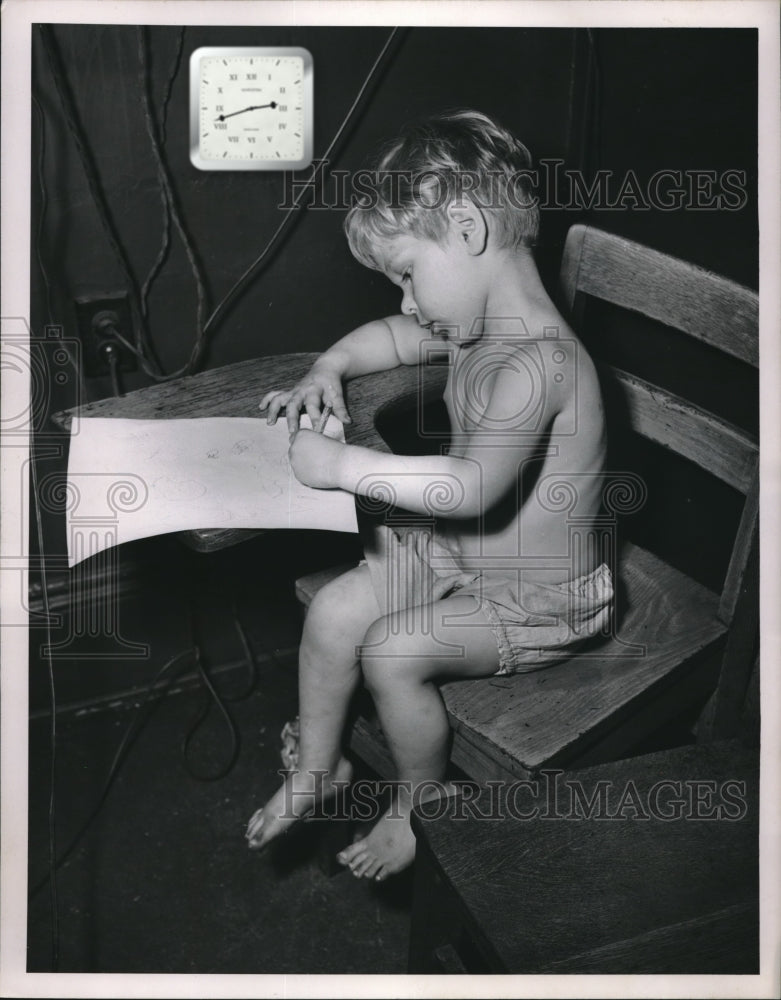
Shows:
{"hour": 2, "minute": 42}
